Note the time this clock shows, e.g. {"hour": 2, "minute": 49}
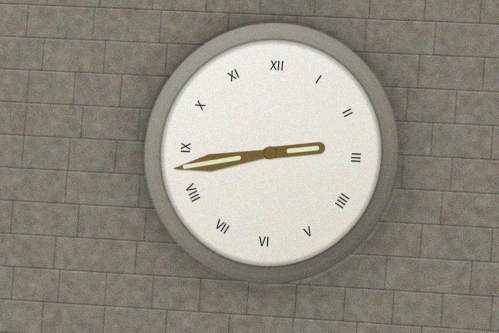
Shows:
{"hour": 2, "minute": 43}
